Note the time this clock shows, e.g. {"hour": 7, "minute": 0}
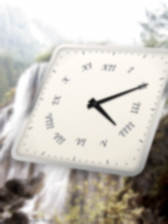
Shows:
{"hour": 4, "minute": 10}
